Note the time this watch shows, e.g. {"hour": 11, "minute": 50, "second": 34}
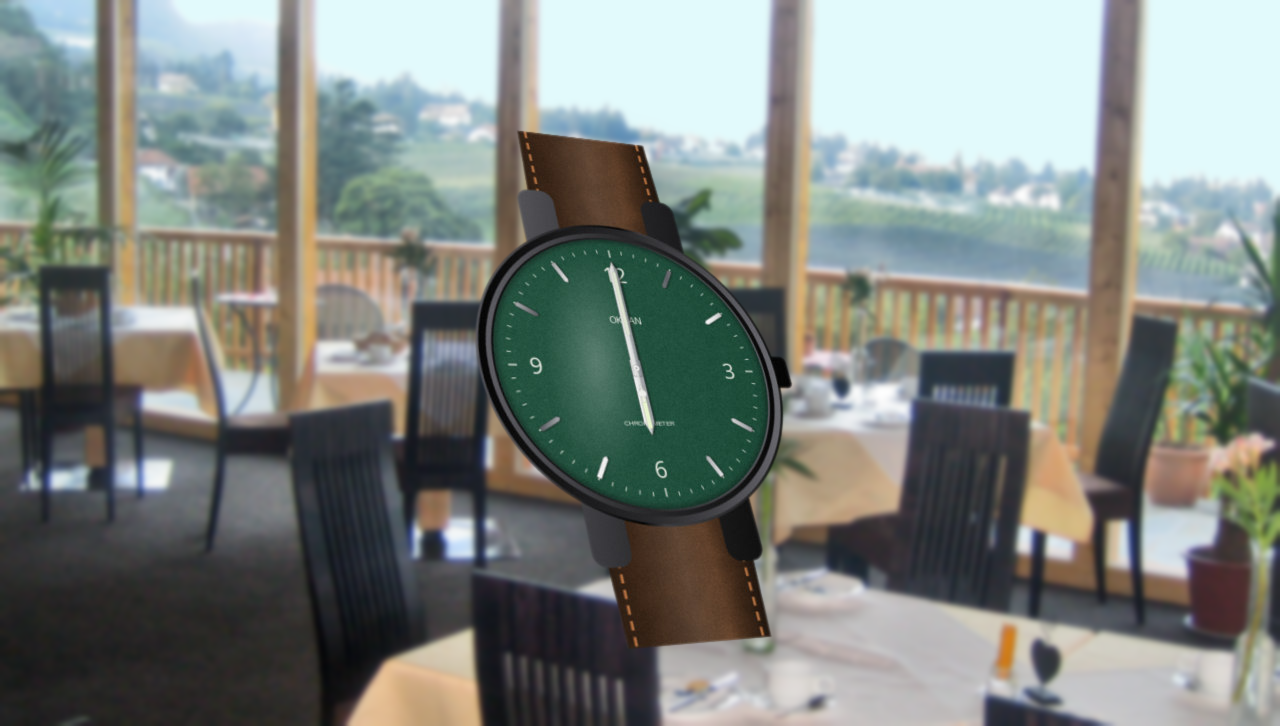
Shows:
{"hour": 6, "minute": 0, "second": 0}
